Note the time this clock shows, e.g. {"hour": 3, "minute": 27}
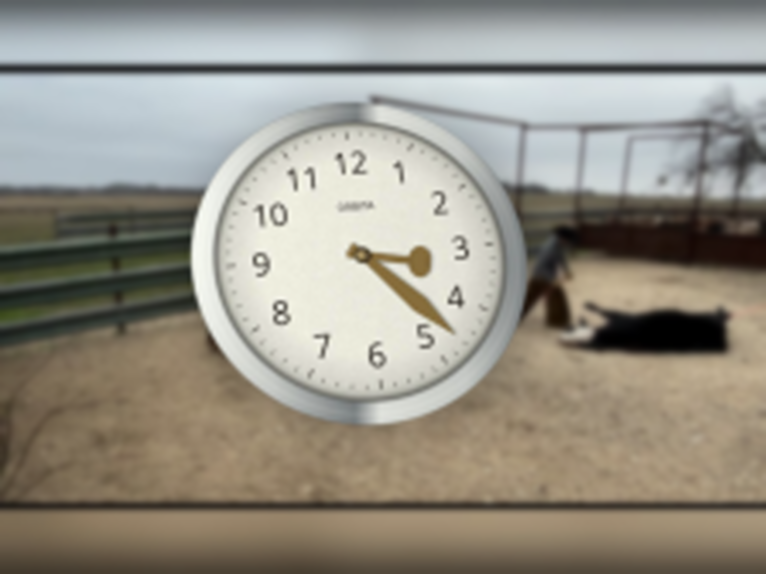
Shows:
{"hour": 3, "minute": 23}
